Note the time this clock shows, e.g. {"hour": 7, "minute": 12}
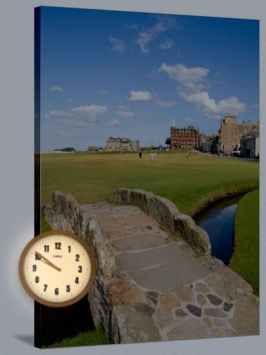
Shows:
{"hour": 9, "minute": 51}
